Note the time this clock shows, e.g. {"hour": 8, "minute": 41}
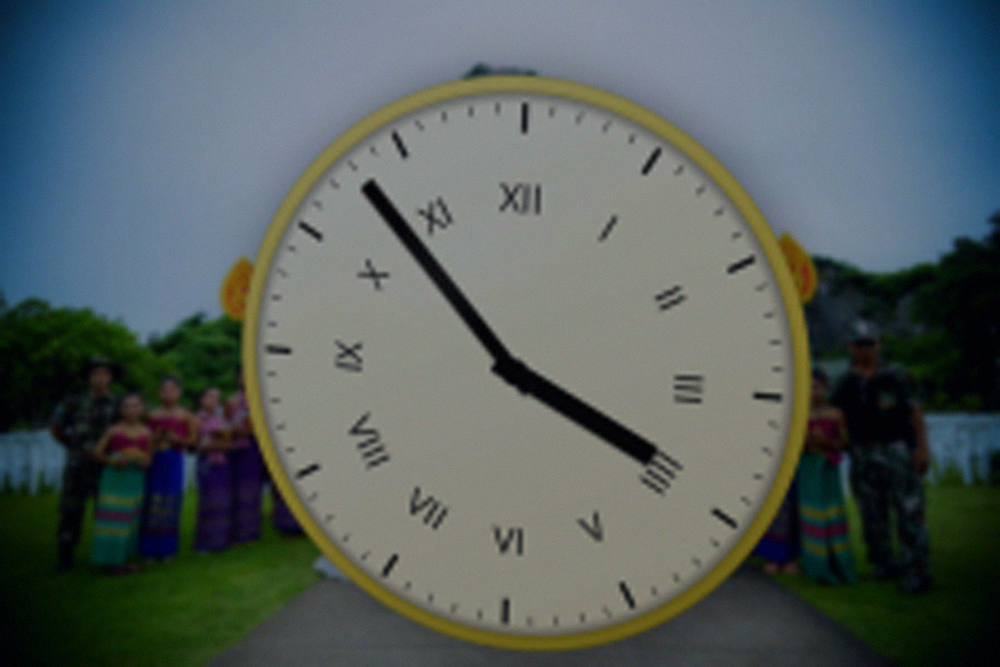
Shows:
{"hour": 3, "minute": 53}
